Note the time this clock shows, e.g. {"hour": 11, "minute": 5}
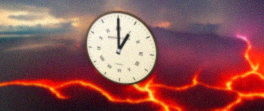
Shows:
{"hour": 1, "minute": 0}
